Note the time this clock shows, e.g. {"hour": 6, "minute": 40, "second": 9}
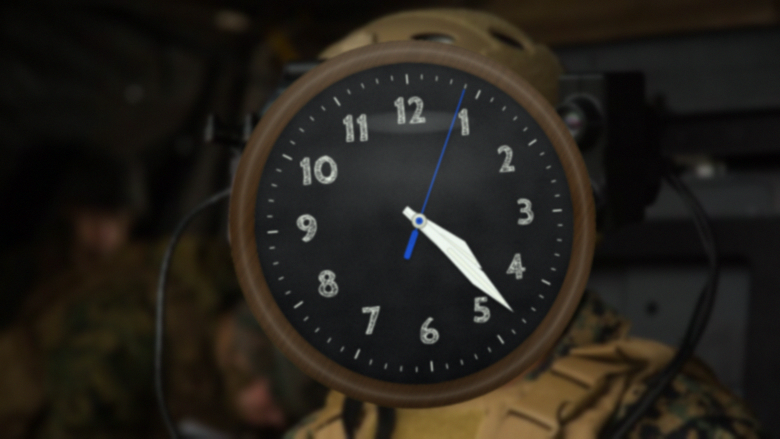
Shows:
{"hour": 4, "minute": 23, "second": 4}
